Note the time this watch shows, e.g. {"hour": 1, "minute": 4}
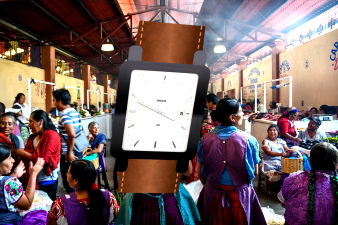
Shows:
{"hour": 3, "minute": 49}
